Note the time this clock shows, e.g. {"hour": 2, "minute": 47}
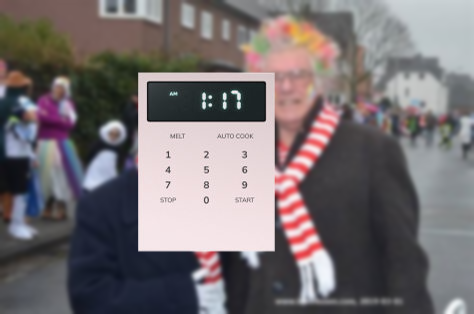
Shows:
{"hour": 1, "minute": 17}
